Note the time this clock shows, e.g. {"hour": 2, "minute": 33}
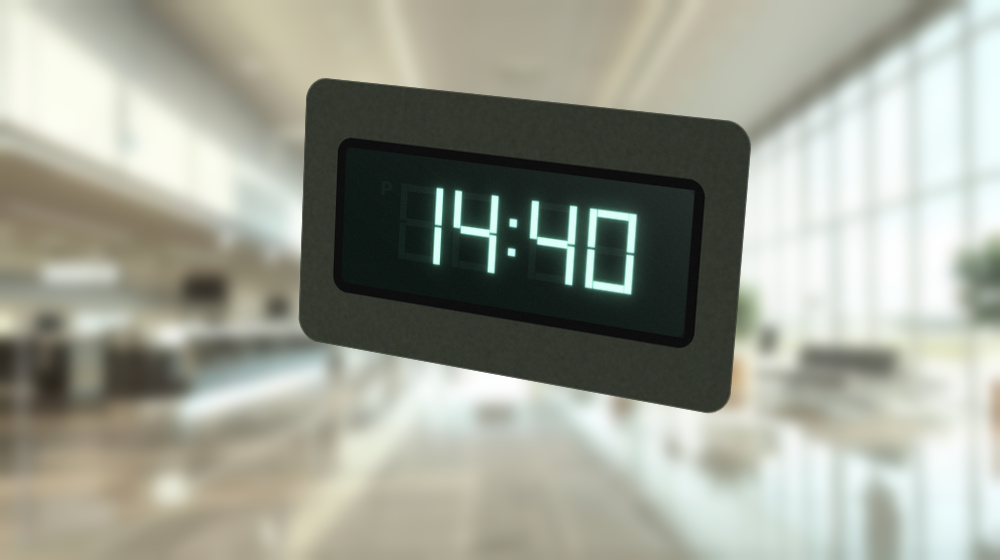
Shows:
{"hour": 14, "minute": 40}
